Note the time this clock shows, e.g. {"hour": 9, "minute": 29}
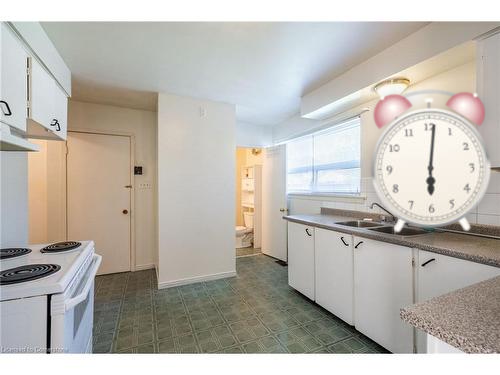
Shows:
{"hour": 6, "minute": 1}
